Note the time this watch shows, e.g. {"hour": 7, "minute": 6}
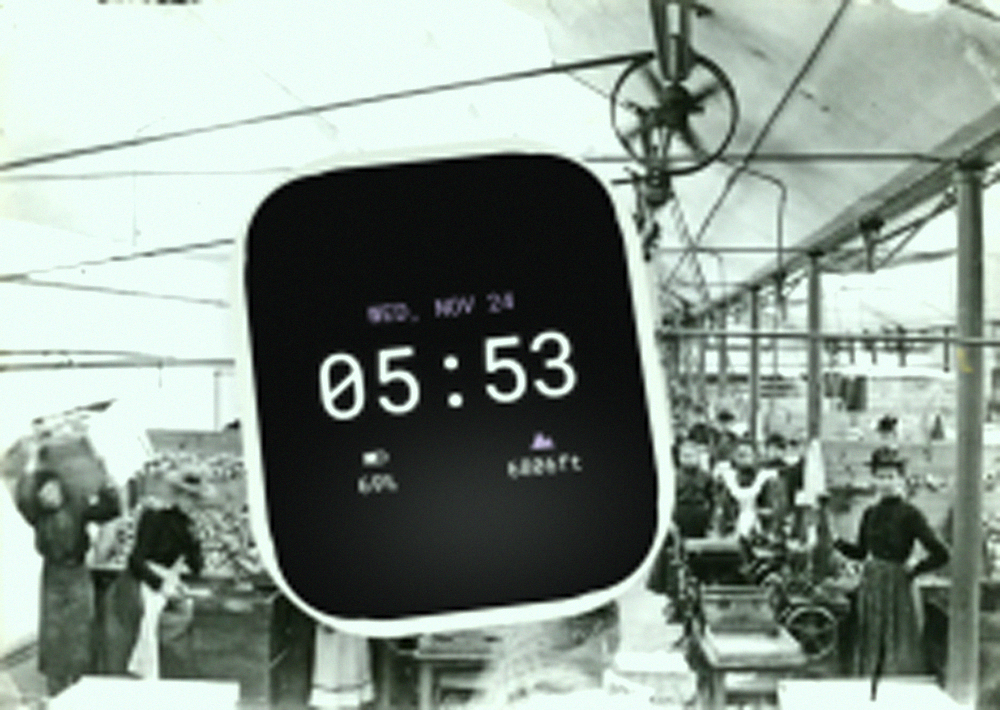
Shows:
{"hour": 5, "minute": 53}
